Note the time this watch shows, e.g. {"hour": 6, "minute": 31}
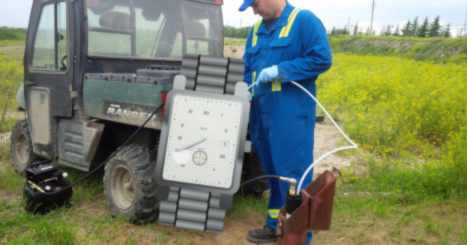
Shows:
{"hour": 7, "minute": 40}
